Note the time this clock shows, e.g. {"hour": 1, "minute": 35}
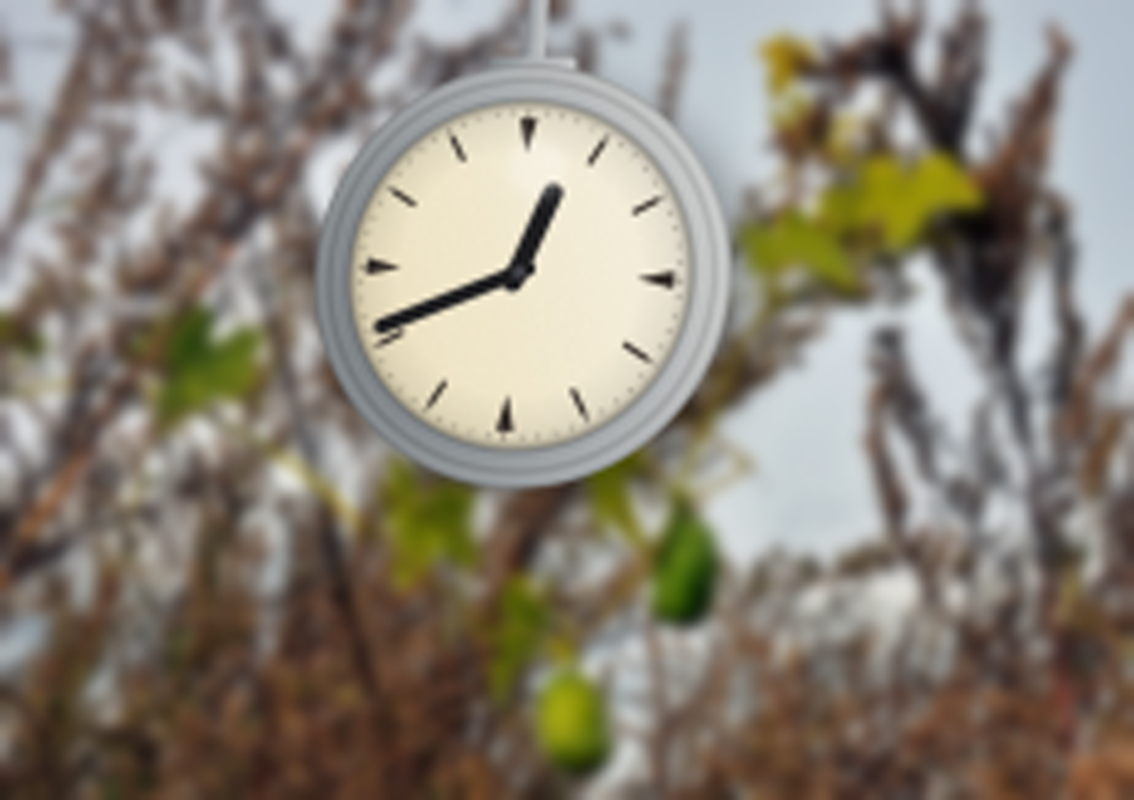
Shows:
{"hour": 12, "minute": 41}
